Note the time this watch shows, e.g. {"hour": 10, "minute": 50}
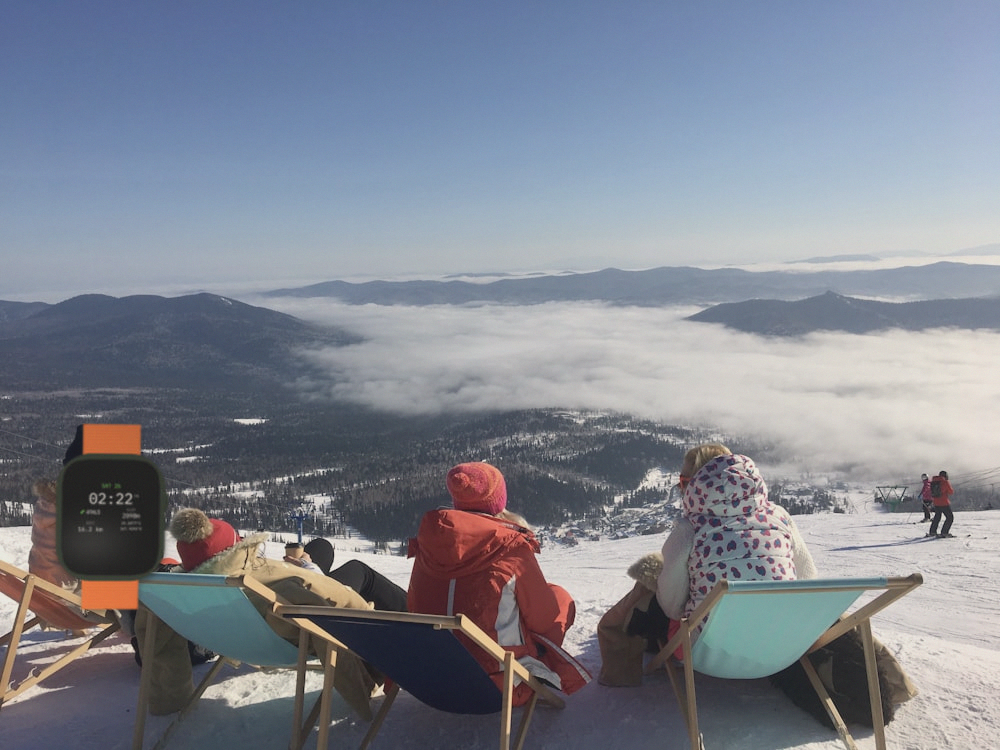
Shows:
{"hour": 2, "minute": 22}
